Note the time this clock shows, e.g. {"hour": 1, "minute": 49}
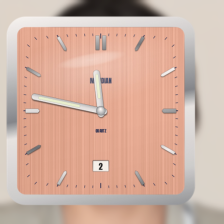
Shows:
{"hour": 11, "minute": 47}
